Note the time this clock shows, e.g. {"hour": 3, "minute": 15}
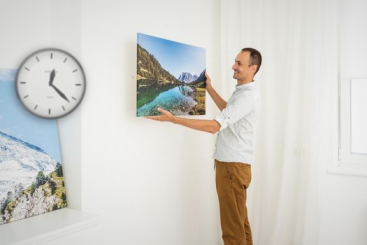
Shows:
{"hour": 12, "minute": 22}
